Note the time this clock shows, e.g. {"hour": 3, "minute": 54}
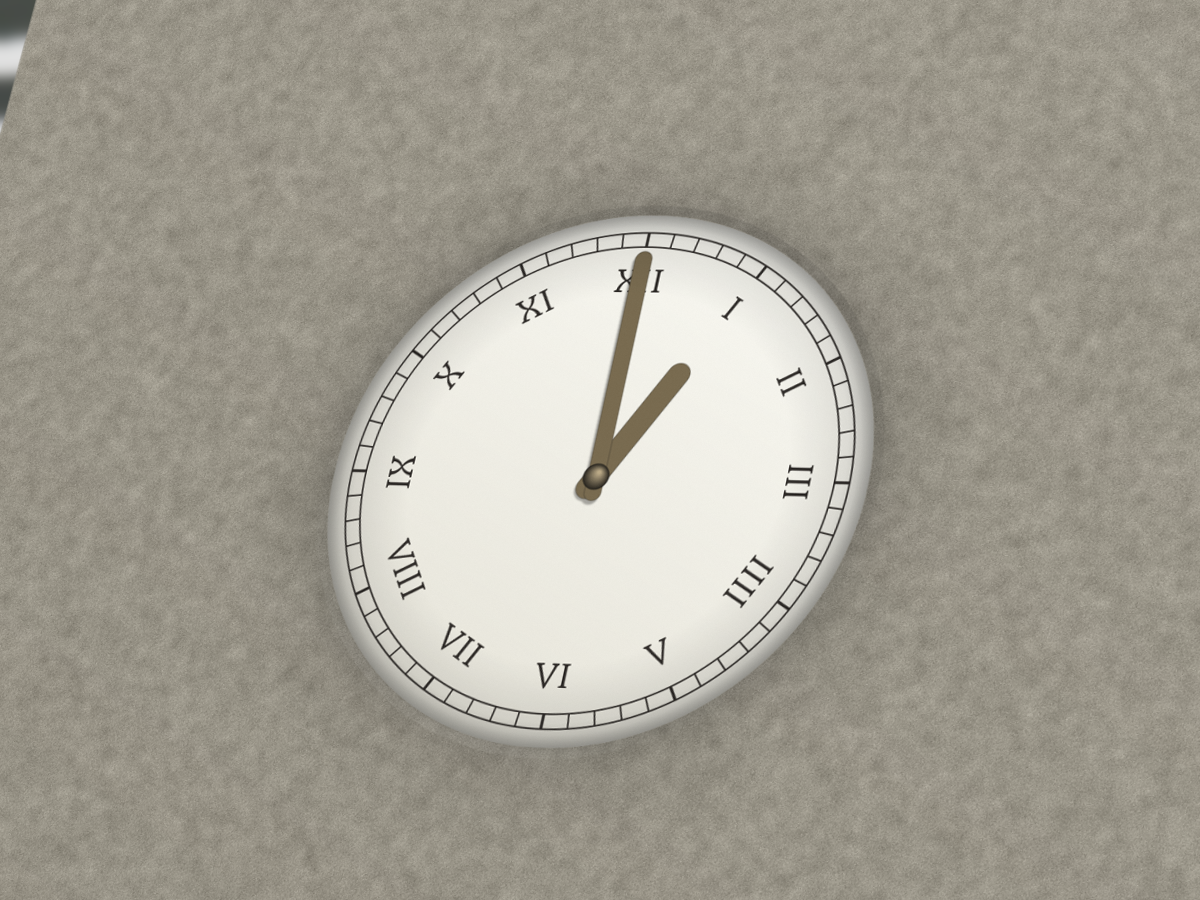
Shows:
{"hour": 1, "minute": 0}
